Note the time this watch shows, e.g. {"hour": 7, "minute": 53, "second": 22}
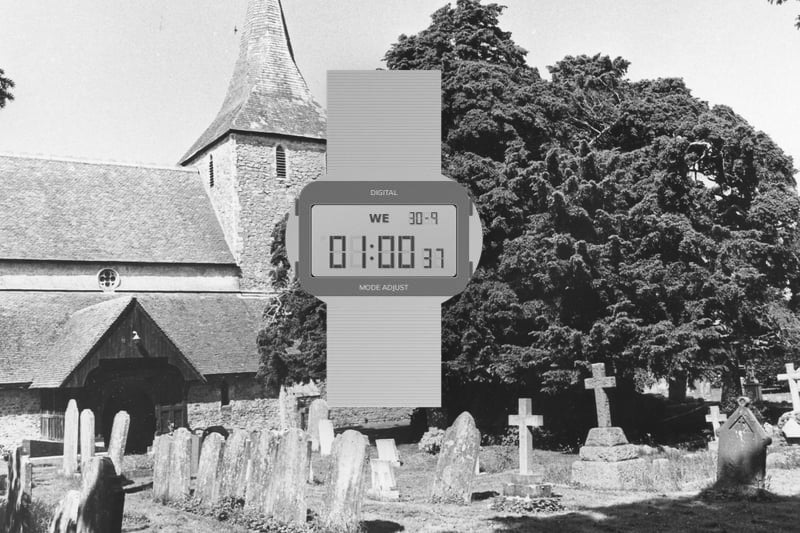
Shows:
{"hour": 1, "minute": 0, "second": 37}
